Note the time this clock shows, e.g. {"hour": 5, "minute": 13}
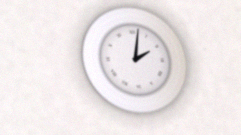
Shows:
{"hour": 2, "minute": 2}
